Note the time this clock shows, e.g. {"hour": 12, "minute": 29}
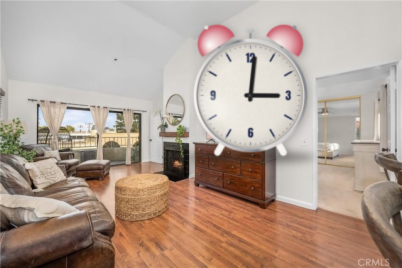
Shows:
{"hour": 3, "minute": 1}
